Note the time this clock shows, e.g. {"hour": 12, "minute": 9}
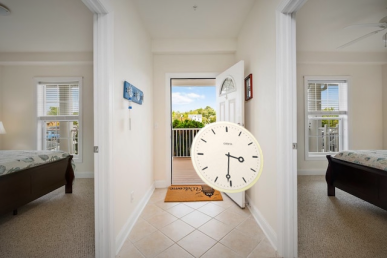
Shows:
{"hour": 3, "minute": 31}
